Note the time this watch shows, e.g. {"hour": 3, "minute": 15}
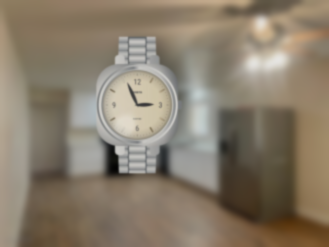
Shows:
{"hour": 2, "minute": 56}
